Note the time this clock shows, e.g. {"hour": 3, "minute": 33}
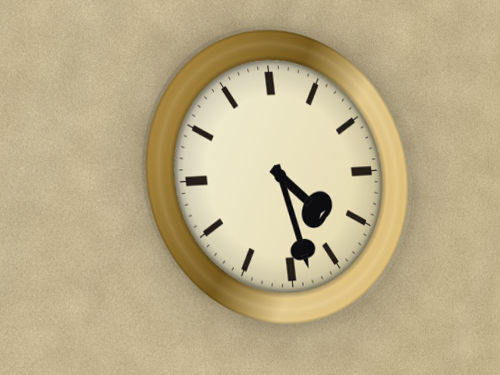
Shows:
{"hour": 4, "minute": 28}
